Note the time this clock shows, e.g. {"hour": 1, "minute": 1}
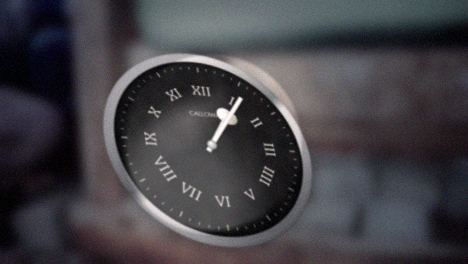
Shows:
{"hour": 1, "minute": 6}
